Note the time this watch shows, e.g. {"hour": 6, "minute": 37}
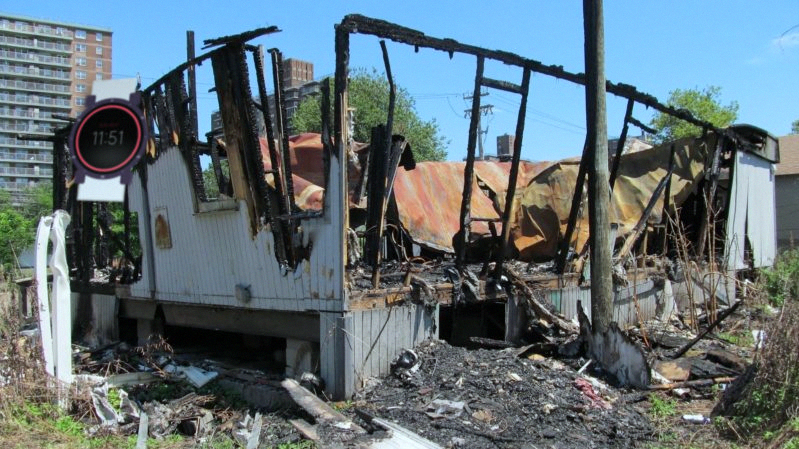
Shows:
{"hour": 11, "minute": 51}
